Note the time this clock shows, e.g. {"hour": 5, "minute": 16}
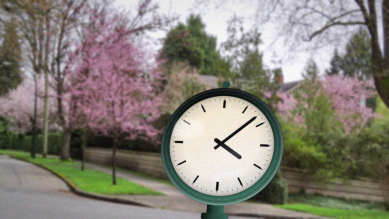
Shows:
{"hour": 4, "minute": 8}
